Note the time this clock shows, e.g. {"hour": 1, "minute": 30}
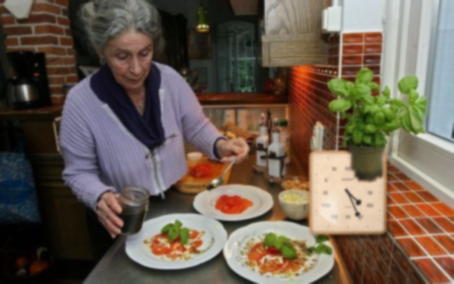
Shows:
{"hour": 4, "minute": 26}
